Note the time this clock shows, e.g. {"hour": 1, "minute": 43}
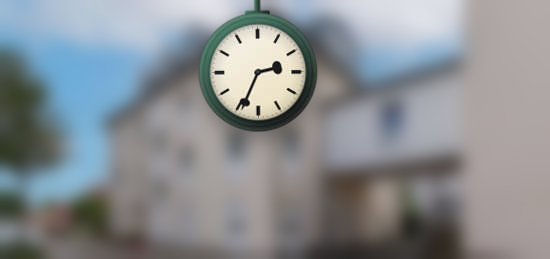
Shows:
{"hour": 2, "minute": 34}
